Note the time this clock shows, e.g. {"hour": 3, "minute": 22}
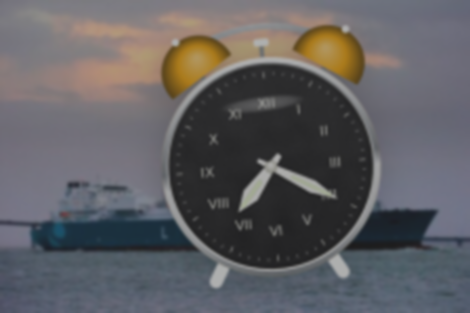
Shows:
{"hour": 7, "minute": 20}
